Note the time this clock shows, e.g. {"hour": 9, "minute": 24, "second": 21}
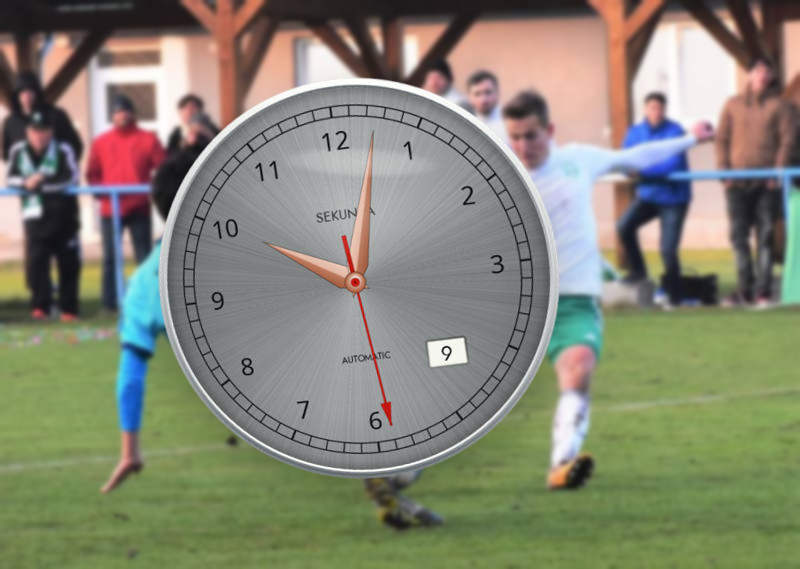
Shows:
{"hour": 10, "minute": 2, "second": 29}
